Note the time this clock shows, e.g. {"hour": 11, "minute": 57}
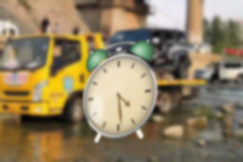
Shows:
{"hour": 4, "minute": 29}
